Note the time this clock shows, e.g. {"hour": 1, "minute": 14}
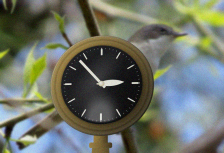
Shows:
{"hour": 2, "minute": 53}
